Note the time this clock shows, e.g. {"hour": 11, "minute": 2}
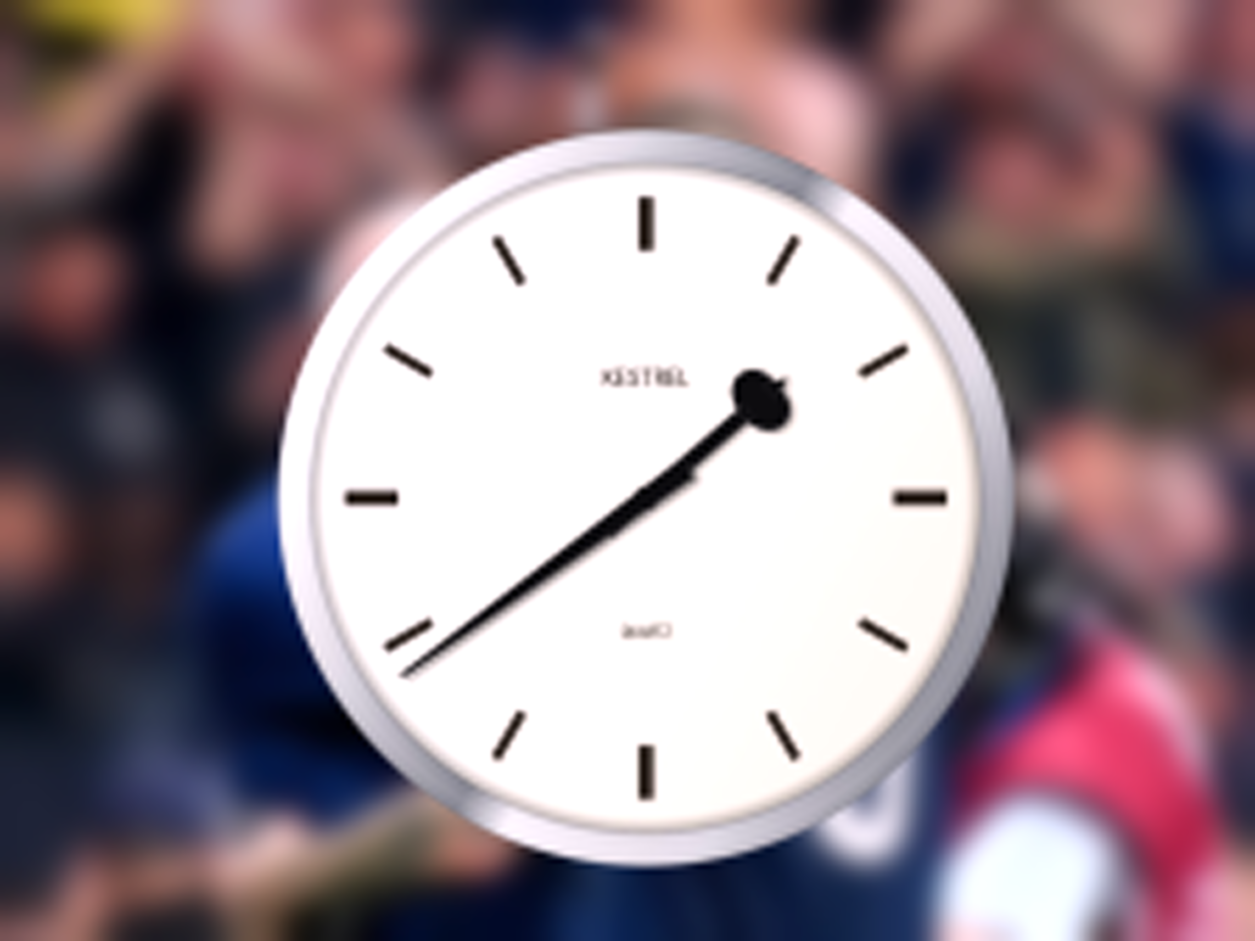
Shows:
{"hour": 1, "minute": 39}
